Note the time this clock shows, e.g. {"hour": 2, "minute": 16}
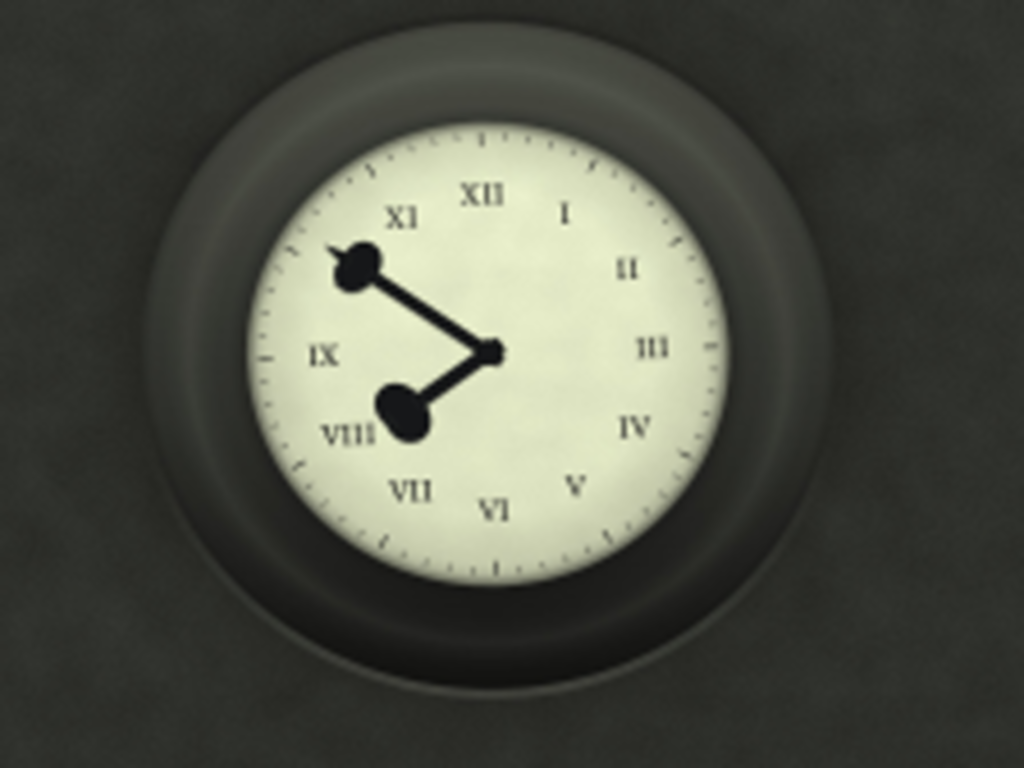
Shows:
{"hour": 7, "minute": 51}
